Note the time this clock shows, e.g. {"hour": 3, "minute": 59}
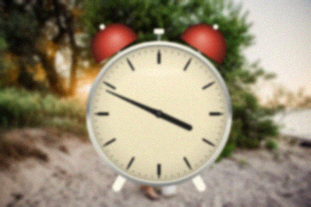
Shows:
{"hour": 3, "minute": 49}
